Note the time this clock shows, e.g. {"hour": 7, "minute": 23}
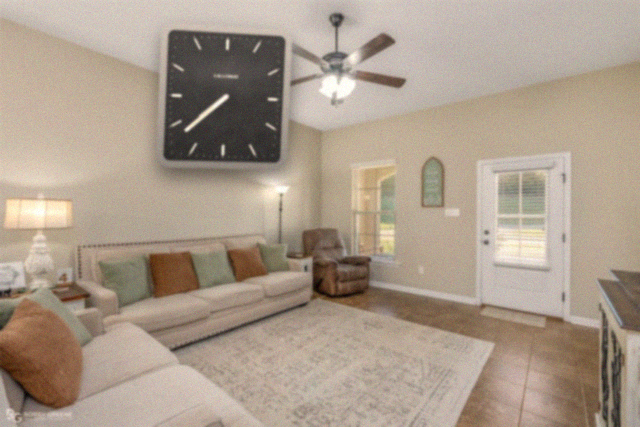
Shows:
{"hour": 7, "minute": 38}
